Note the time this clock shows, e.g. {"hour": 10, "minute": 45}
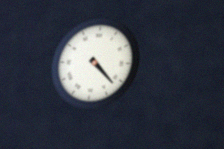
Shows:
{"hour": 4, "minute": 22}
